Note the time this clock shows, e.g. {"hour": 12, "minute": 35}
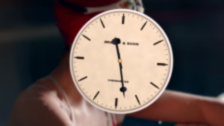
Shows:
{"hour": 11, "minute": 28}
